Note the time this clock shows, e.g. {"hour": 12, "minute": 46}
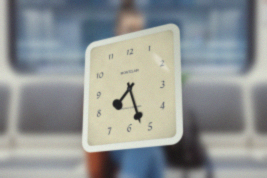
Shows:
{"hour": 7, "minute": 27}
